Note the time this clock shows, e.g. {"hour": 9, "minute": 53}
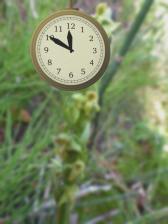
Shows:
{"hour": 11, "minute": 50}
